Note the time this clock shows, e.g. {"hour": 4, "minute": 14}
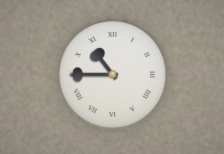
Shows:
{"hour": 10, "minute": 45}
